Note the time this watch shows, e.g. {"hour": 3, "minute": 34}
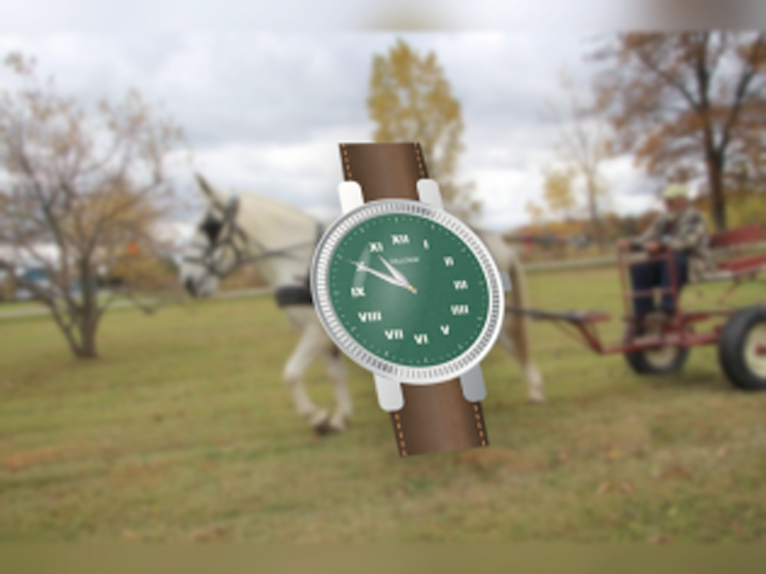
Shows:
{"hour": 10, "minute": 50}
